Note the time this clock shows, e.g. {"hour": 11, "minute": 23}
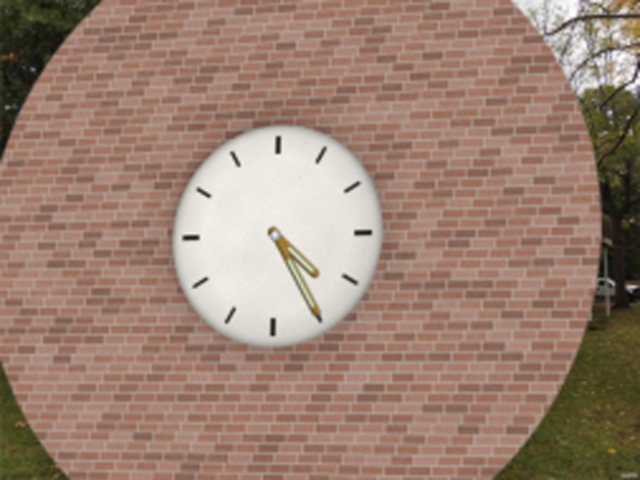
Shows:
{"hour": 4, "minute": 25}
